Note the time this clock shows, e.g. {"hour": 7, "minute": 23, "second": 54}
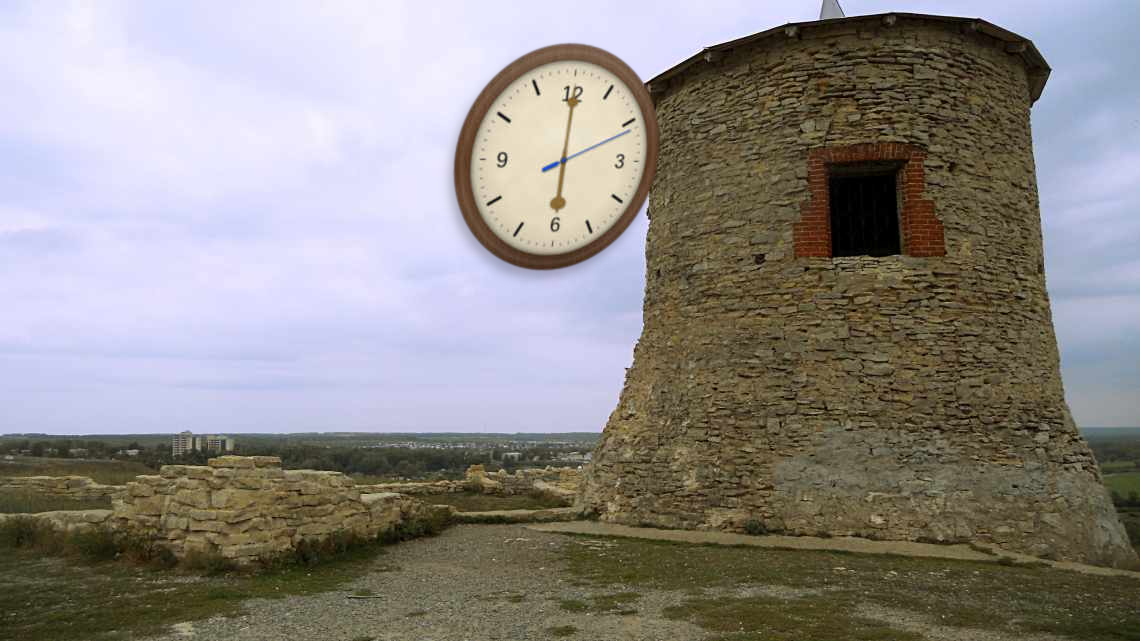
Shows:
{"hour": 6, "minute": 0, "second": 11}
